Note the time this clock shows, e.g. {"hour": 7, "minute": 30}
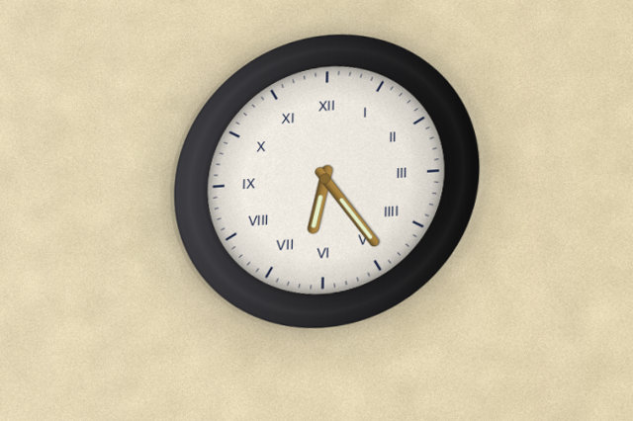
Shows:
{"hour": 6, "minute": 24}
